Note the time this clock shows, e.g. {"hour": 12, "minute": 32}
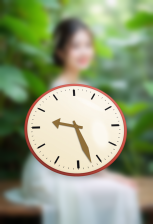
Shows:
{"hour": 9, "minute": 27}
